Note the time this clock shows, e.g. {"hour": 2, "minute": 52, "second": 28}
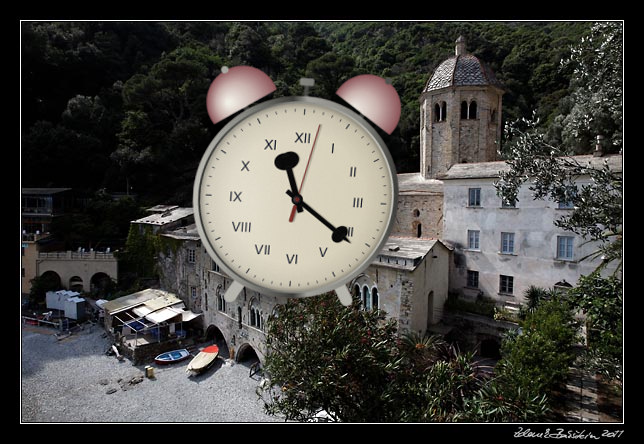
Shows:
{"hour": 11, "minute": 21, "second": 2}
